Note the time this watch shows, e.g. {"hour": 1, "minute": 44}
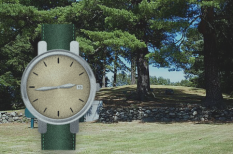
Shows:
{"hour": 2, "minute": 44}
